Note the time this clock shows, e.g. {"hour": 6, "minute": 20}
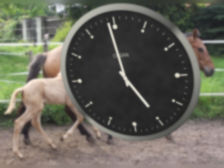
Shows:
{"hour": 4, "minute": 59}
